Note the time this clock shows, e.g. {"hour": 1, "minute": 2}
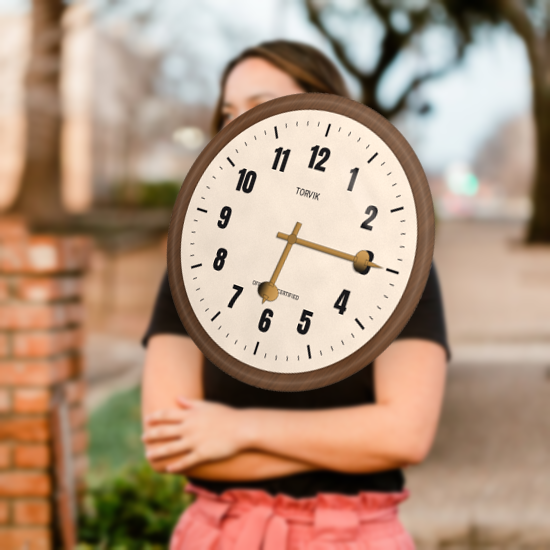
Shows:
{"hour": 6, "minute": 15}
